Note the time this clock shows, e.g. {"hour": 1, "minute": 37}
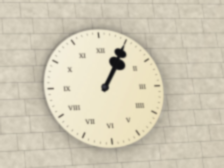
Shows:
{"hour": 1, "minute": 5}
